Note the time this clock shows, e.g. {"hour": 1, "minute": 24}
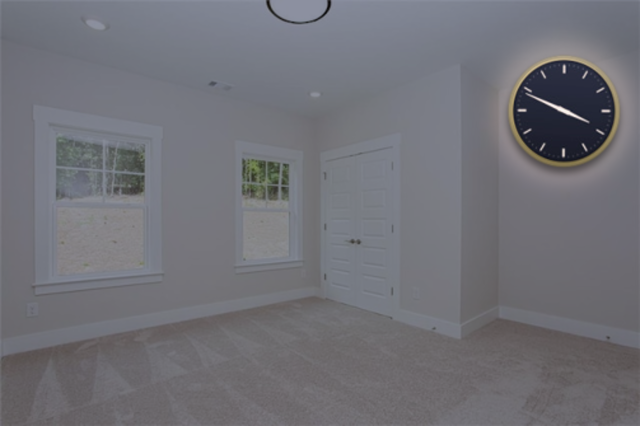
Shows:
{"hour": 3, "minute": 49}
